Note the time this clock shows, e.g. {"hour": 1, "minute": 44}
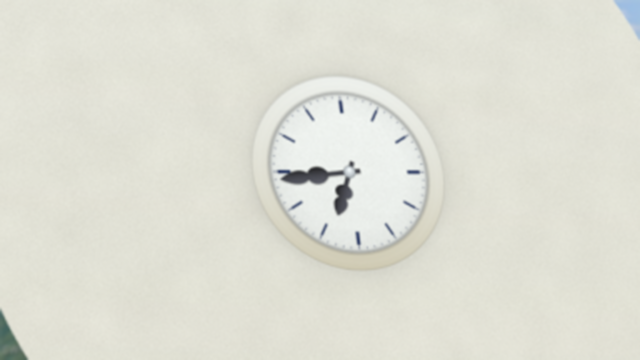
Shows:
{"hour": 6, "minute": 44}
